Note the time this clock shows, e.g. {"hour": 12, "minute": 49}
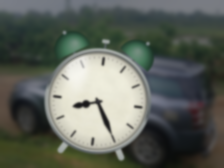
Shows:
{"hour": 8, "minute": 25}
